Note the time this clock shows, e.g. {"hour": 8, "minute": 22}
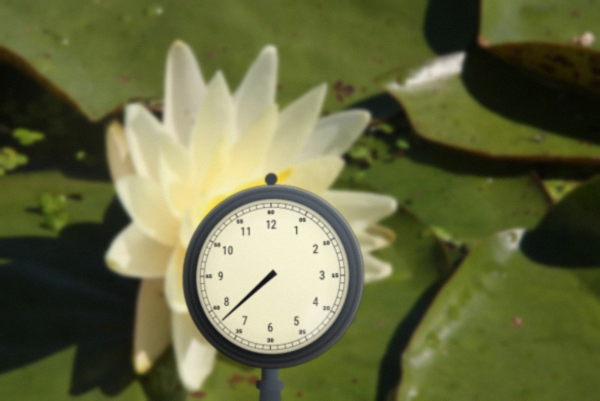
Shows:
{"hour": 7, "minute": 38}
